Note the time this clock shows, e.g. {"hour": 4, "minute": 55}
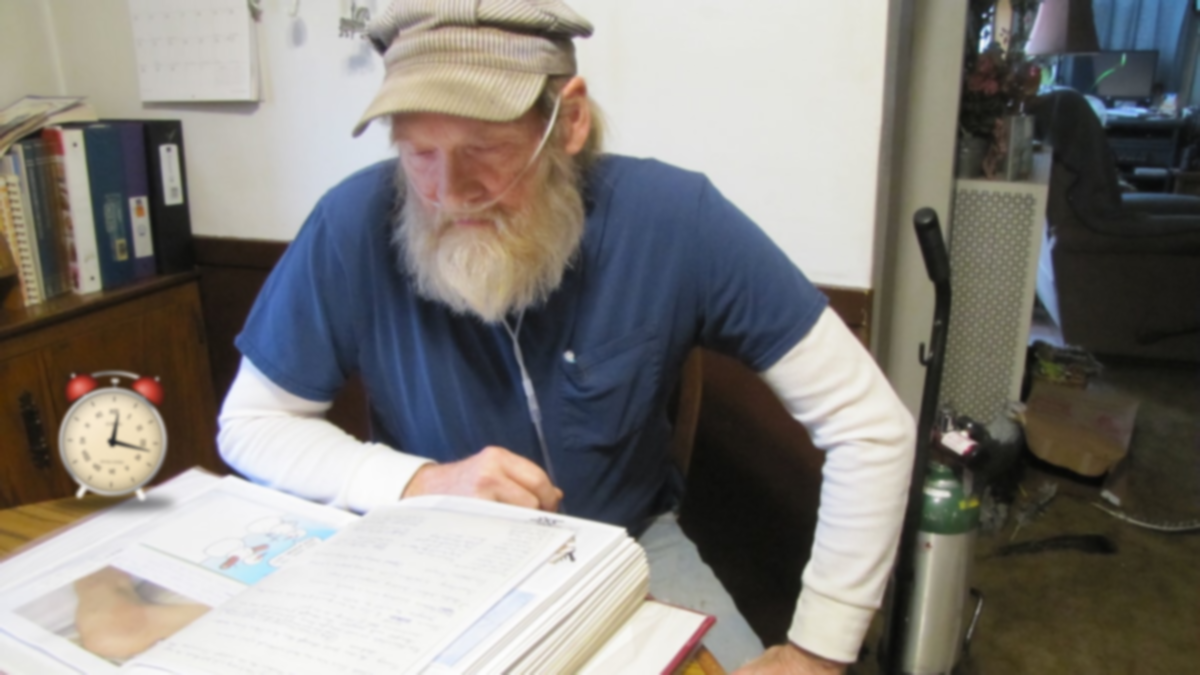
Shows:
{"hour": 12, "minute": 17}
